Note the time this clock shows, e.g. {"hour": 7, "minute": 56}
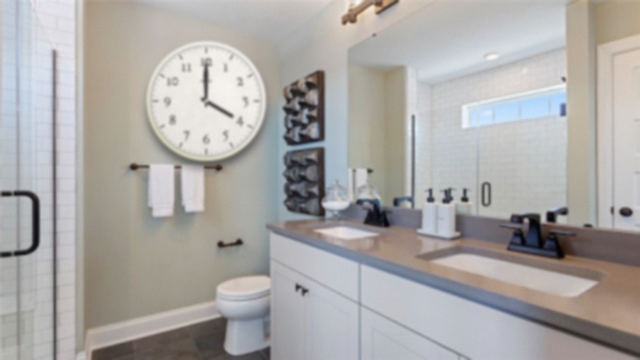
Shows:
{"hour": 4, "minute": 0}
